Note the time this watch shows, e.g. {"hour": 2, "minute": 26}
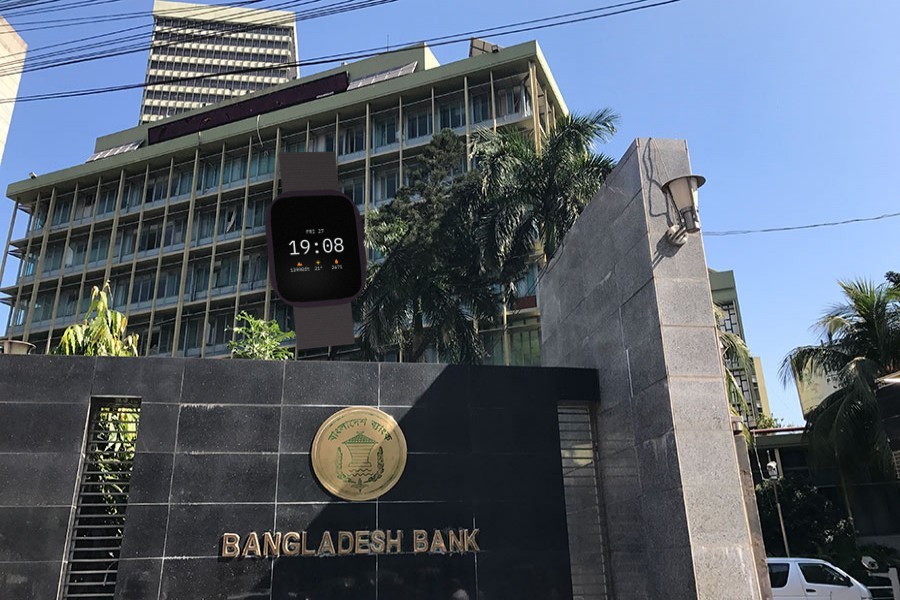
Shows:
{"hour": 19, "minute": 8}
